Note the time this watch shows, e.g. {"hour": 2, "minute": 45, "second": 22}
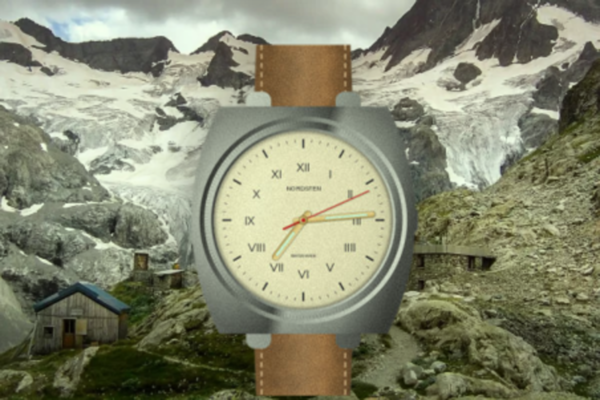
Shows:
{"hour": 7, "minute": 14, "second": 11}
